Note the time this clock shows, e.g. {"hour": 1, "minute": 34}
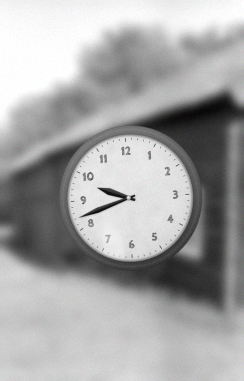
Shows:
{"hour": 9, "minute": 42}
